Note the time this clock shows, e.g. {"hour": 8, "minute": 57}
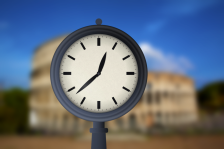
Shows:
{"hour": 12, "minute": 38}
